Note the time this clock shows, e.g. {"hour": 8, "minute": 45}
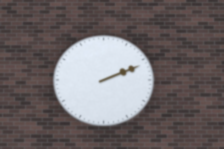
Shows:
{"hour": 2, "minute": 11}
